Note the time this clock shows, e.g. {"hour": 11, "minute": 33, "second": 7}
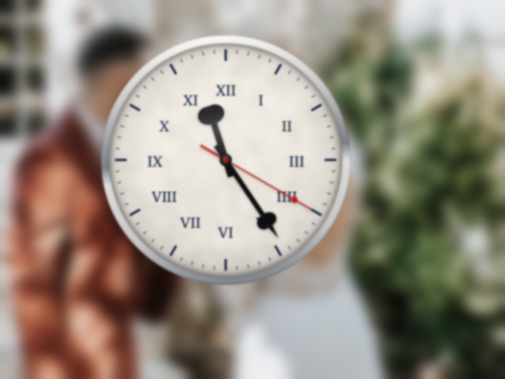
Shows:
{"hour": 11, "minute": 24, "second": 20}
